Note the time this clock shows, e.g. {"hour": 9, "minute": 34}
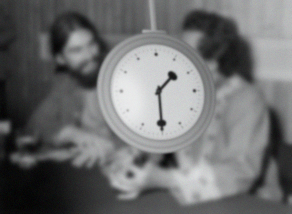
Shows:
{"hour": 1, "minute": 30}
